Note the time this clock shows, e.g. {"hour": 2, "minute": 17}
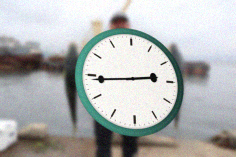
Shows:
{"hour": 2, "minute": 44}
